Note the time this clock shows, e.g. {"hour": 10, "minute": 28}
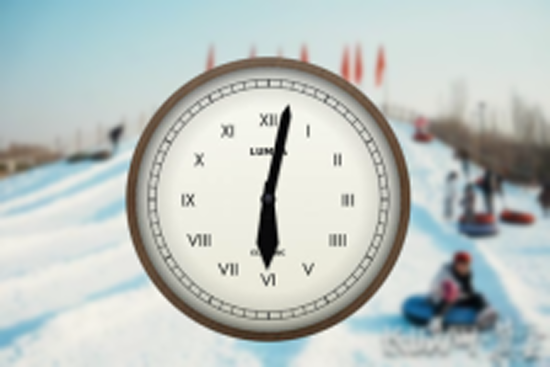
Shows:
{"hour": 6, "minute": 2}
